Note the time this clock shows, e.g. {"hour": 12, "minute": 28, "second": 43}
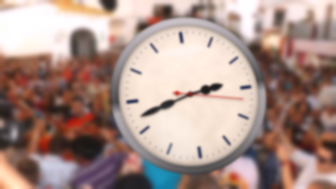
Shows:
{"hour": 2, "minute": 42, "second": 17}
